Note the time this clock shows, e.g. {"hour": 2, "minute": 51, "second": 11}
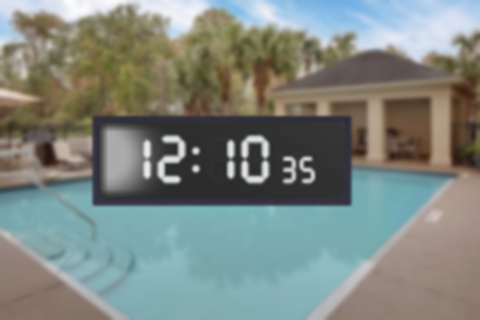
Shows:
{"hour": 12, "minute": 10, "second": 35}
